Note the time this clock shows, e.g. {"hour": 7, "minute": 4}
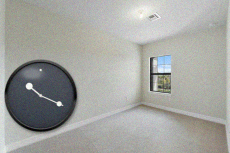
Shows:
{"hour": 10, "minute": 19}
